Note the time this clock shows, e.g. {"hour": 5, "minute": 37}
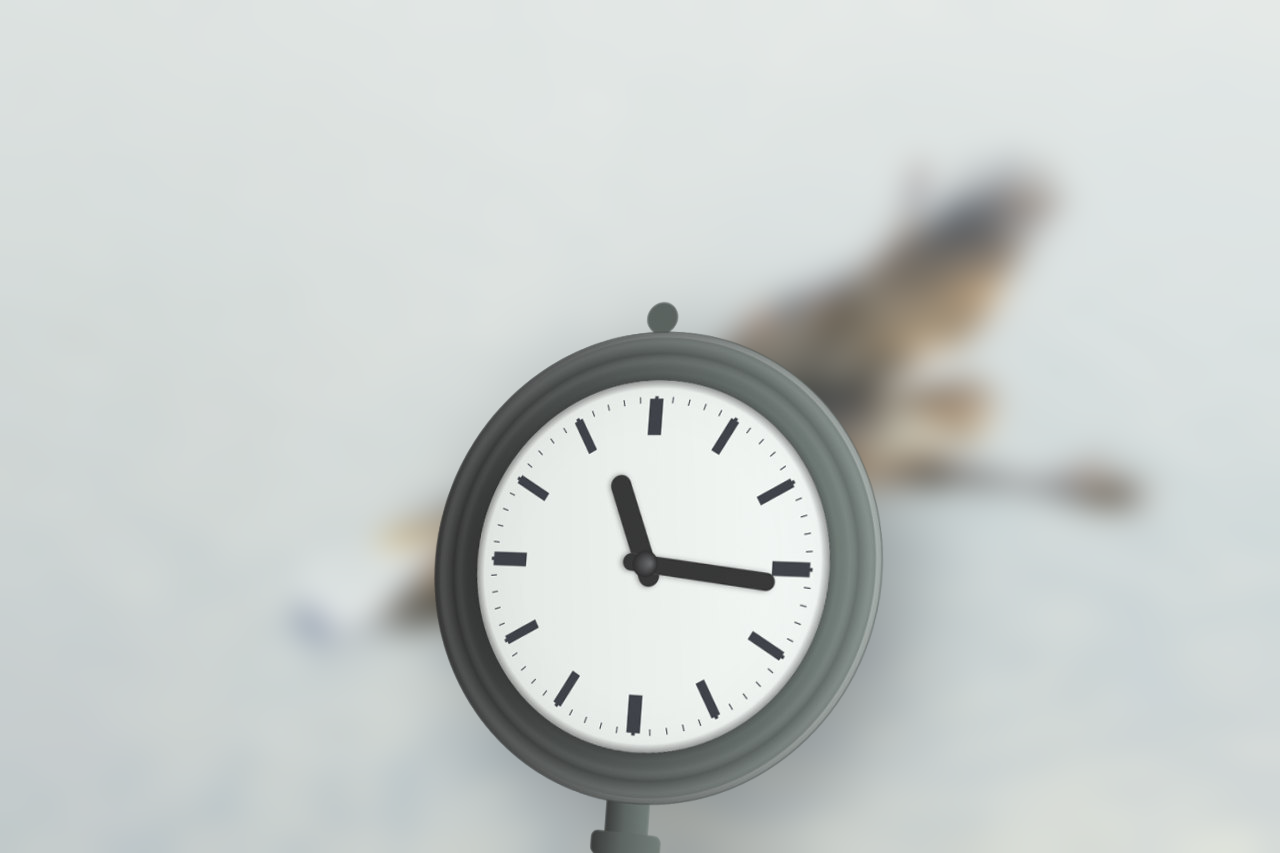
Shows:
{"hour": 11, "minute": 16}
